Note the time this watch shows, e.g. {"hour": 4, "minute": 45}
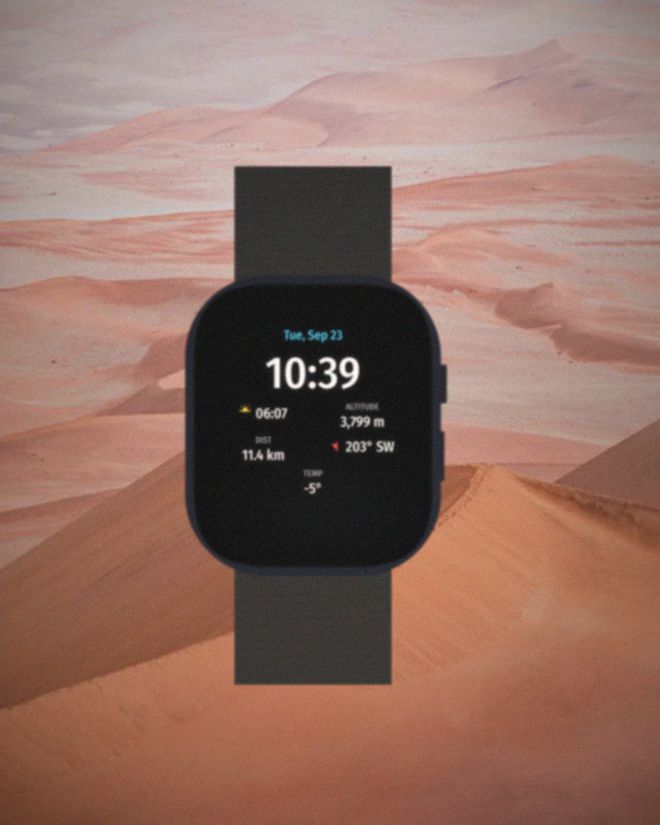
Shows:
{"hour": 10, "minute": 39}
